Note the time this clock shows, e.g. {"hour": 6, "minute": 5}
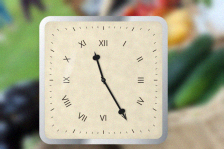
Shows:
{"hour": 11, "minute": 25}
